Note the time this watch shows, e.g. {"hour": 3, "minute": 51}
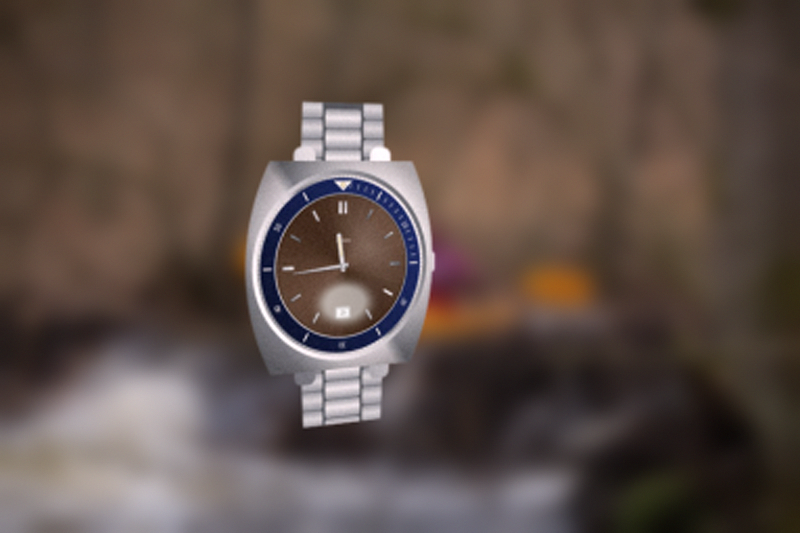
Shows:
{"hour": 11, "minute": 44}
